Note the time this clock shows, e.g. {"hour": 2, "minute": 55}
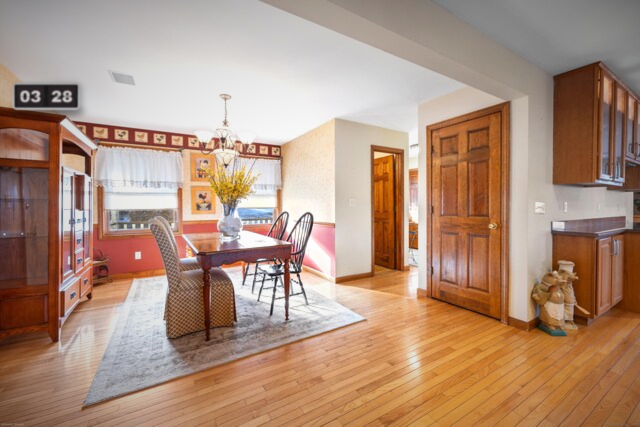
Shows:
{"hour": 3, "minute": 28}
